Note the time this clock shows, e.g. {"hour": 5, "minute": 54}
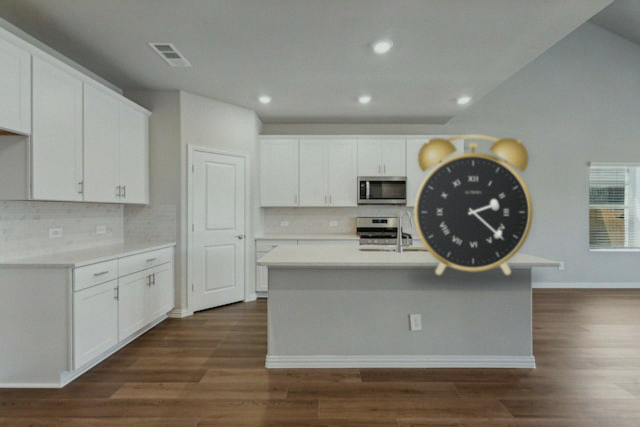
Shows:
{"hour": 2, "minute": 22}
